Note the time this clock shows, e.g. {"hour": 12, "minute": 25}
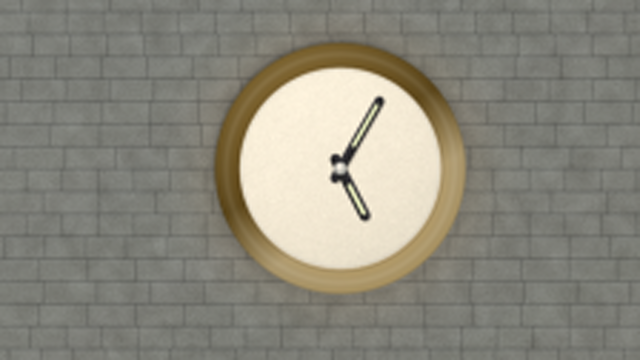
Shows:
{"hour": 5, "minute": 5}
